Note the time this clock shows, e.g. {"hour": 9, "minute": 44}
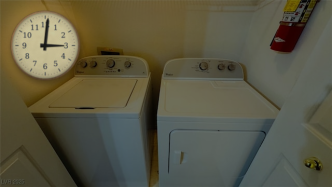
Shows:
{"hour": 3, "minute": 1}
